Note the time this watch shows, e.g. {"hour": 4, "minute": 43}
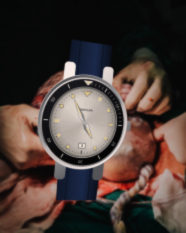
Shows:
{"hour": 4, "minute": 55}
